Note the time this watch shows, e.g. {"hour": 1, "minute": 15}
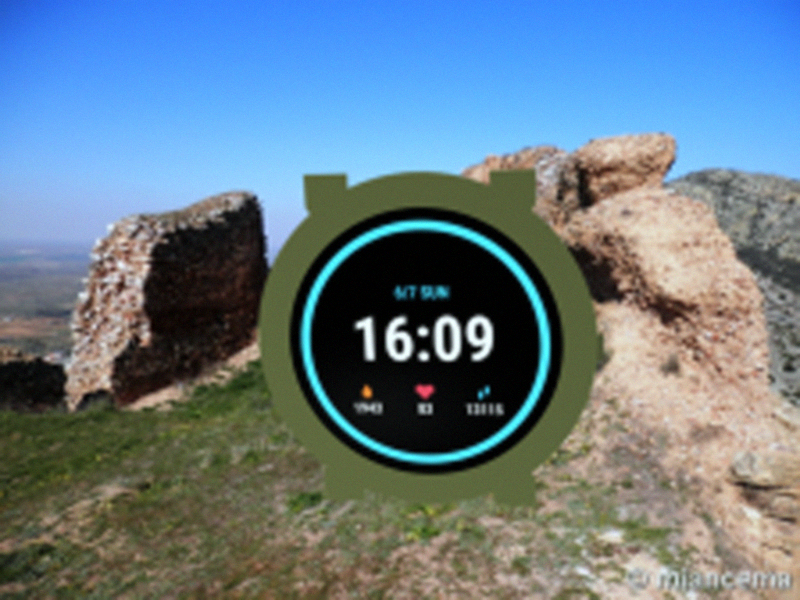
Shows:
{"hour": 16, "minute": 9}
